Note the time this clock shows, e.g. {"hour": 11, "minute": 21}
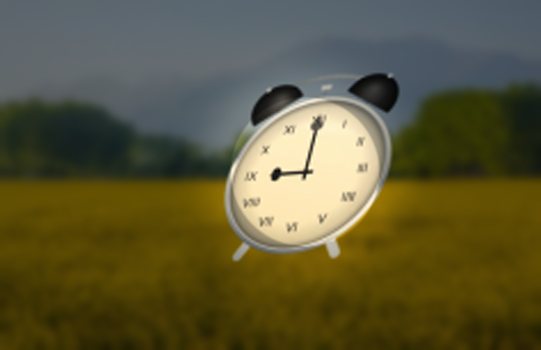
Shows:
{"hour": 9, "minute": 0}
